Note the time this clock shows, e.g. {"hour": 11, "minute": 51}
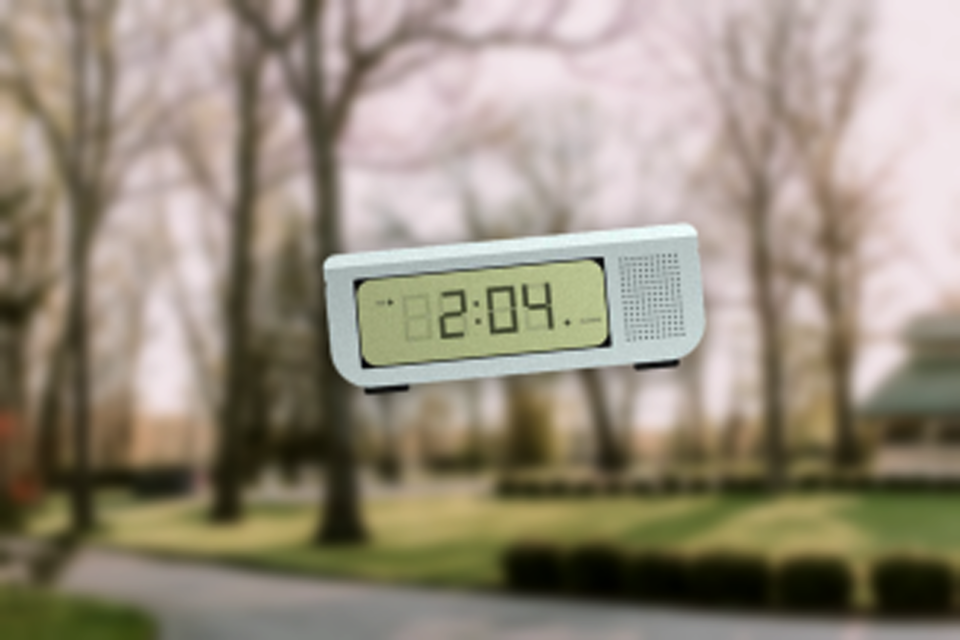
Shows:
{"hour": 2, "minute": 4}
